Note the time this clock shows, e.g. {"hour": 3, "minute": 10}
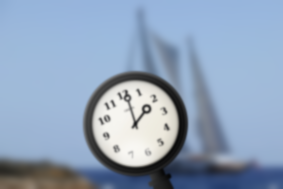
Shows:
{"hour": 2, "minute": 1}
